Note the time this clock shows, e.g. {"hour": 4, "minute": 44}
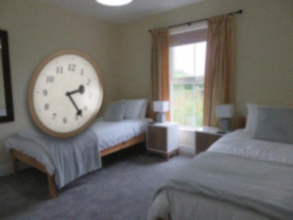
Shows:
{"hour": 2, "minute": 23}
